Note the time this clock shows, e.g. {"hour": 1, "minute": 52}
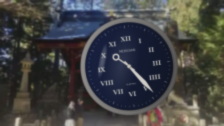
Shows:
{"hour": 10, "minute": 24}
